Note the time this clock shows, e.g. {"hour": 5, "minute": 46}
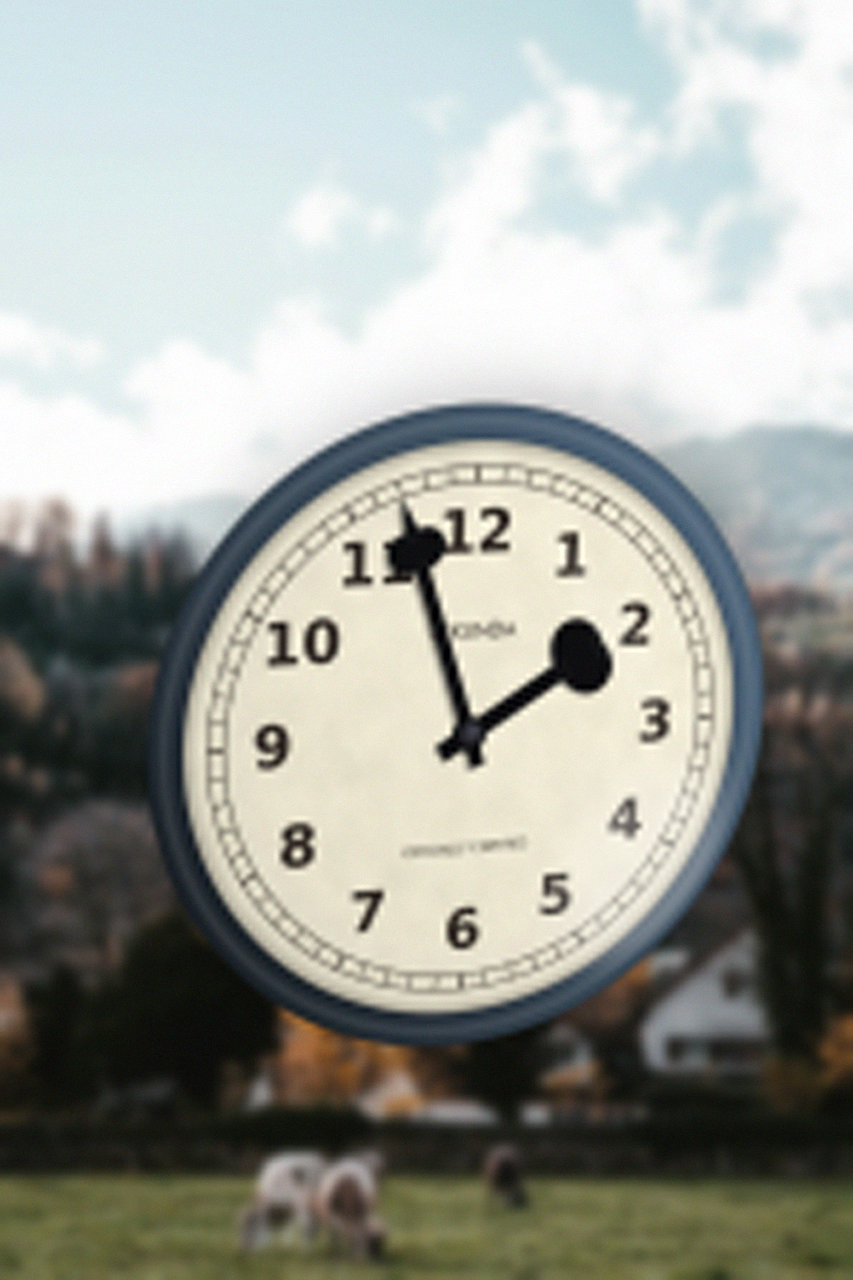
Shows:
{"hour": 1, "minute": 57}
